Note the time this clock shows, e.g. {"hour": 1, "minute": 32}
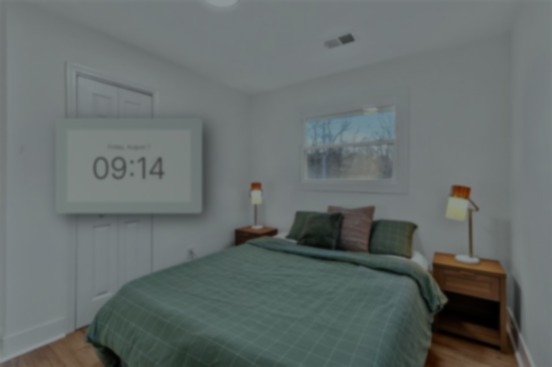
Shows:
{"hour": 9, "minute": 14}
